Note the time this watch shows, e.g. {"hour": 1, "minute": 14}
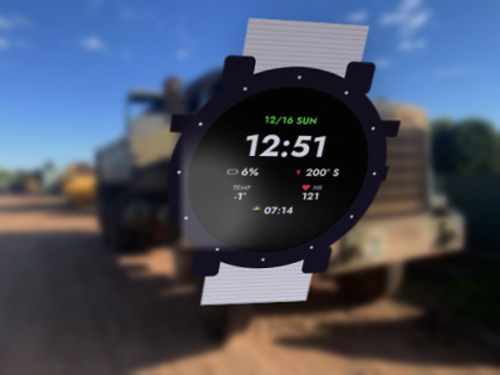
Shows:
{"hour": 12, "minute": 51}
